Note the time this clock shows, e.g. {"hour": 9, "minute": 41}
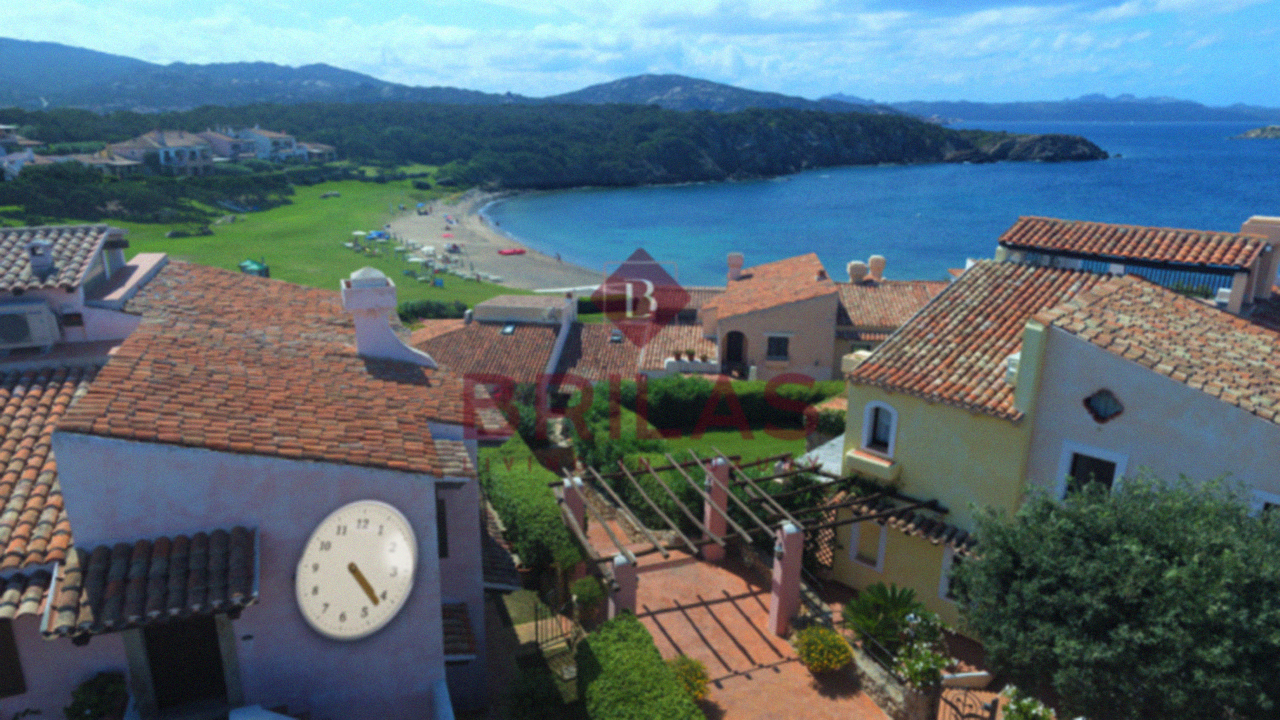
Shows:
{"hour": 4, "minute": 22}
